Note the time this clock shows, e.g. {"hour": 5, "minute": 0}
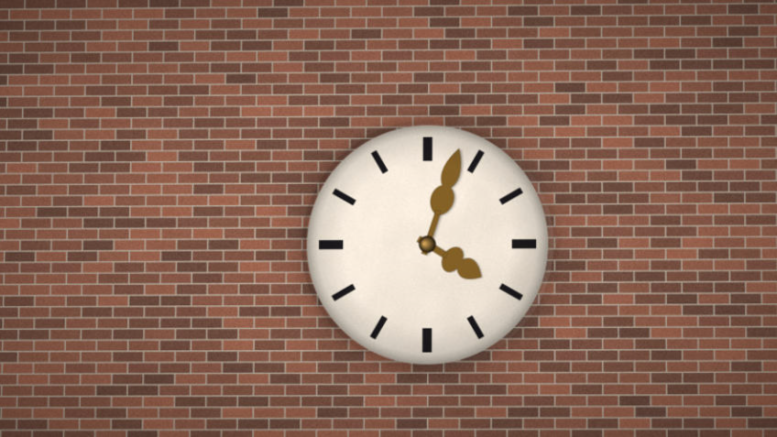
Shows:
{"hour": 4, "minute": 3}
